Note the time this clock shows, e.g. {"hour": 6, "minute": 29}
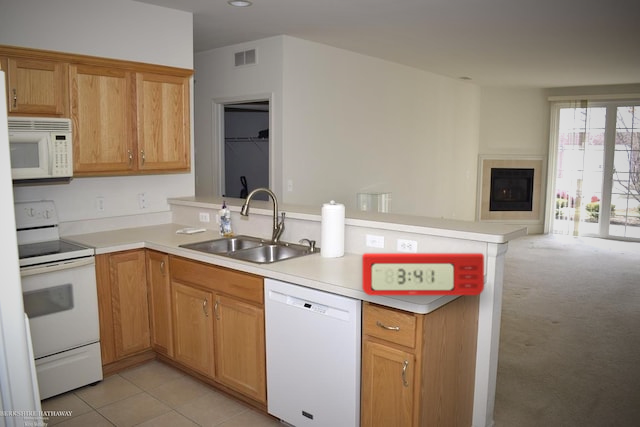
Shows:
{"hour": 3, "minute": 41}
